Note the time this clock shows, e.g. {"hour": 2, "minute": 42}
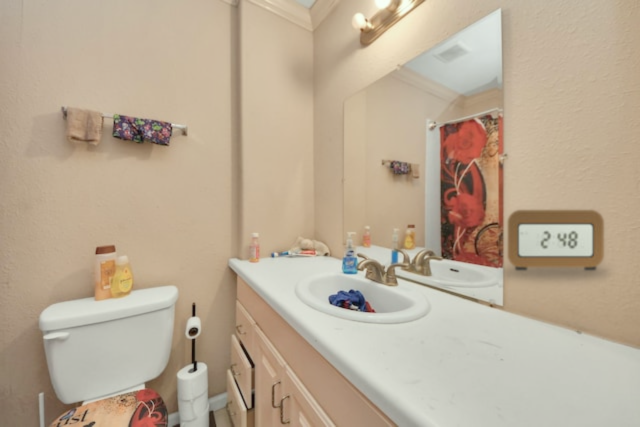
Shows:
{"hour": 2, "minute": 48}
